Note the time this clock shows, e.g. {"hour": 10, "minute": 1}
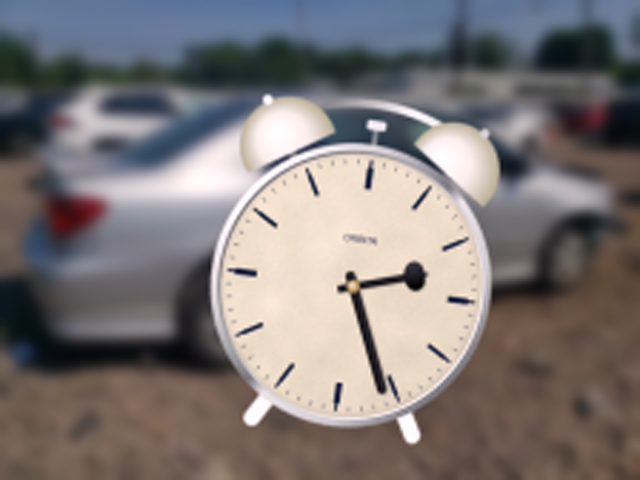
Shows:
{"hour": 2, "minute": 26}
